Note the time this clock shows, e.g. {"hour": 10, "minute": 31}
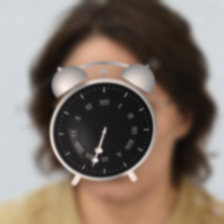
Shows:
{"hour": 6, "minute": 33}
